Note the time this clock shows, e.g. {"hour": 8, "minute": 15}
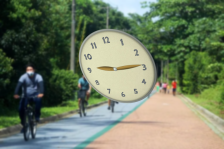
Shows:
{"hour": 9, "minute": 14}
